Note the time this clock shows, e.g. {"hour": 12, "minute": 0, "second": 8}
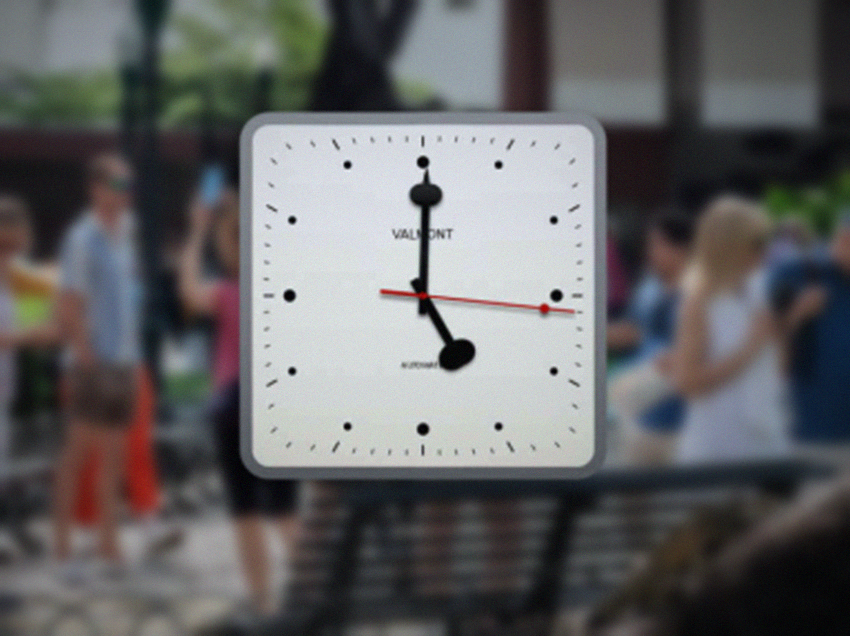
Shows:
{"hour": 5, "minute": 0, "second": 16}
